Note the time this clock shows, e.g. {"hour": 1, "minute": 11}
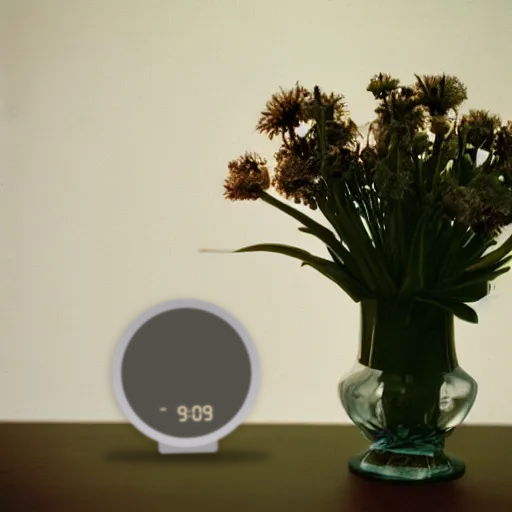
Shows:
{"hour": 9, "minute": 9}
